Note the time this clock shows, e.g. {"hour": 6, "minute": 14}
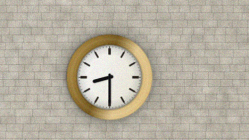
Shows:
{"hour": 8, "minute": 30}
